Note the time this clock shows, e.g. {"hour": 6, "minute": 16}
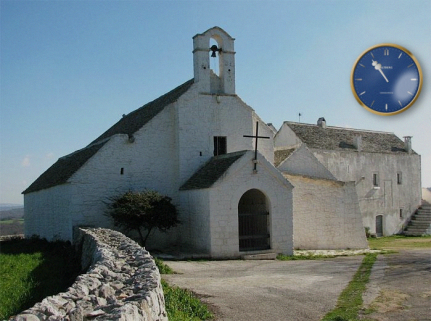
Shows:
{"hour": 10, "minute": 54}
